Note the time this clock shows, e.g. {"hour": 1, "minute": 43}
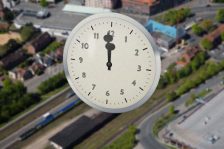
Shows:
{"hour": 11, "minute": 59}
